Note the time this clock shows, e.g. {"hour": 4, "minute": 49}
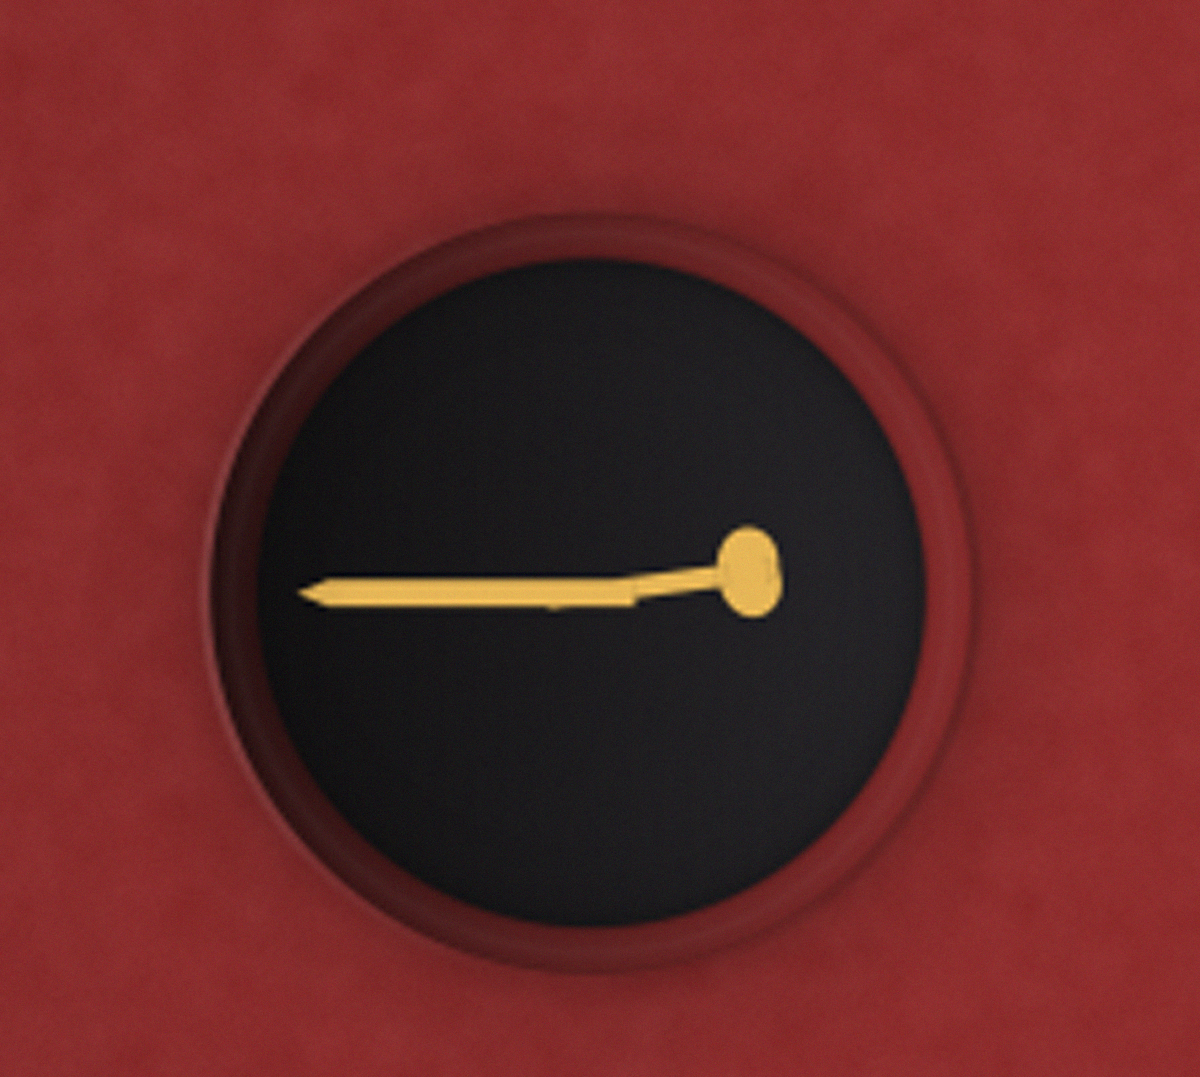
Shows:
{"hour": 2, "minute": 45}
